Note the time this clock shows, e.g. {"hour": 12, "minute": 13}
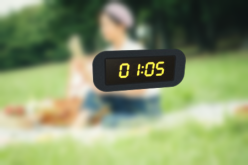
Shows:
{"hour": 1, "minute": 5}
